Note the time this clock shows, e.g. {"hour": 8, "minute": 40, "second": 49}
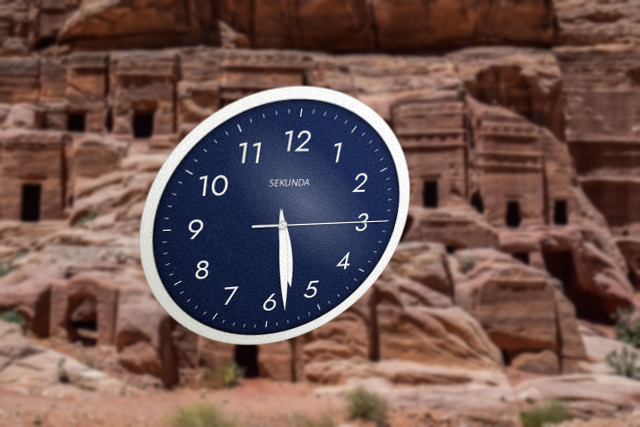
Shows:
{"hour": 5, "minute": 28, "second": 15}
